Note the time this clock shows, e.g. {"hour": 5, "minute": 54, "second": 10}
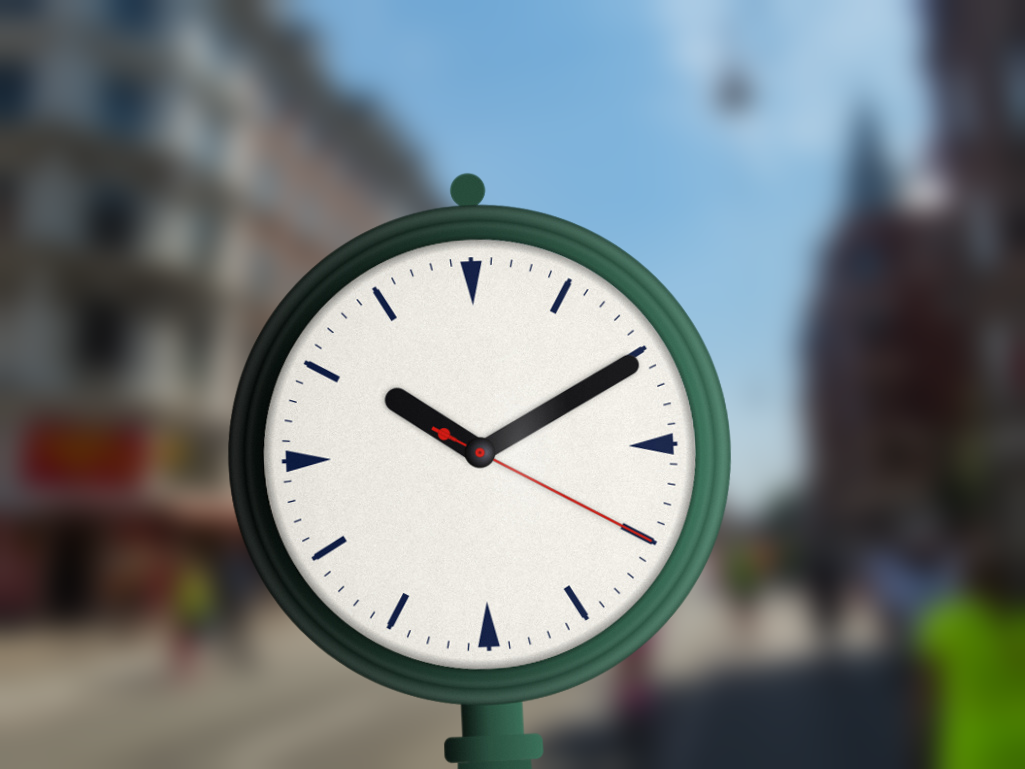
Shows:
{"hour": 10, "minute": 10, "second": 20}
